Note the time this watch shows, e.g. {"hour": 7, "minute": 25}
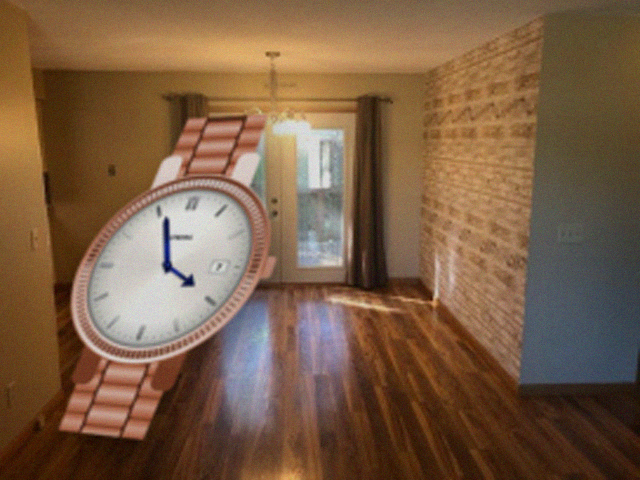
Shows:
{"hour": 3, "minute": 56}
